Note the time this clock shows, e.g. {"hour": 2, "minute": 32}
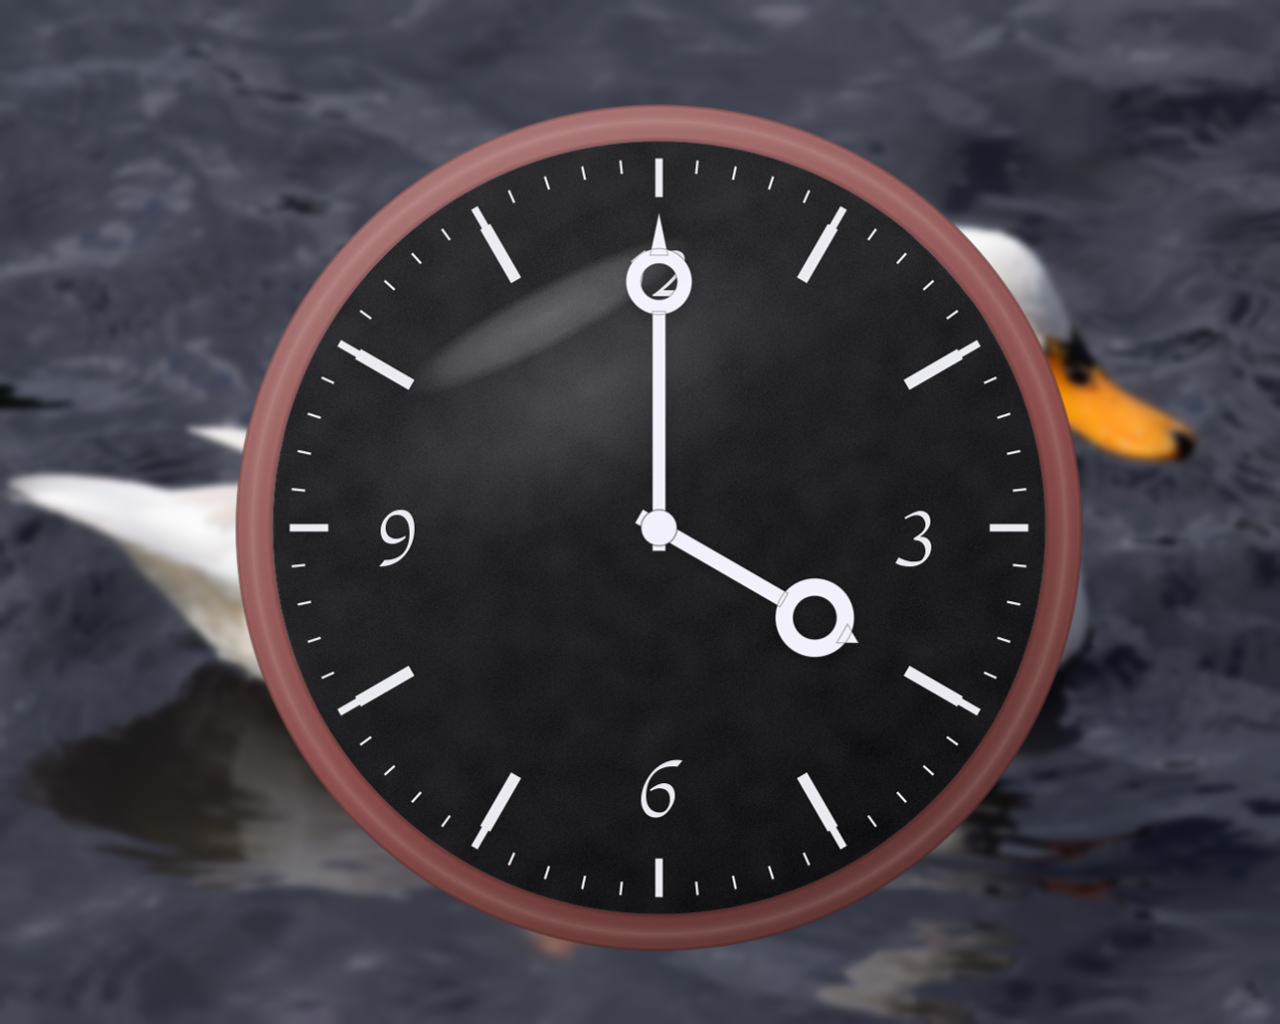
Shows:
{"hour": 4, "minute": 0}
